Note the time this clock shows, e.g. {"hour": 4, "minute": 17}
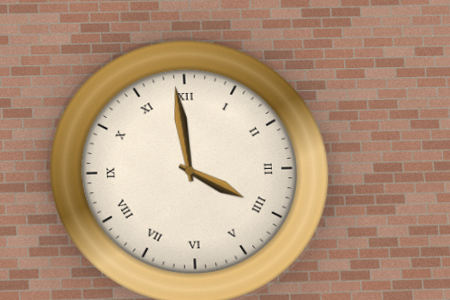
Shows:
{"hour": 3, "minute": 59}
